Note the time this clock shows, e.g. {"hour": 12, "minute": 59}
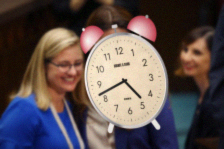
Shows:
{"hour": 4, "minute": 42}
